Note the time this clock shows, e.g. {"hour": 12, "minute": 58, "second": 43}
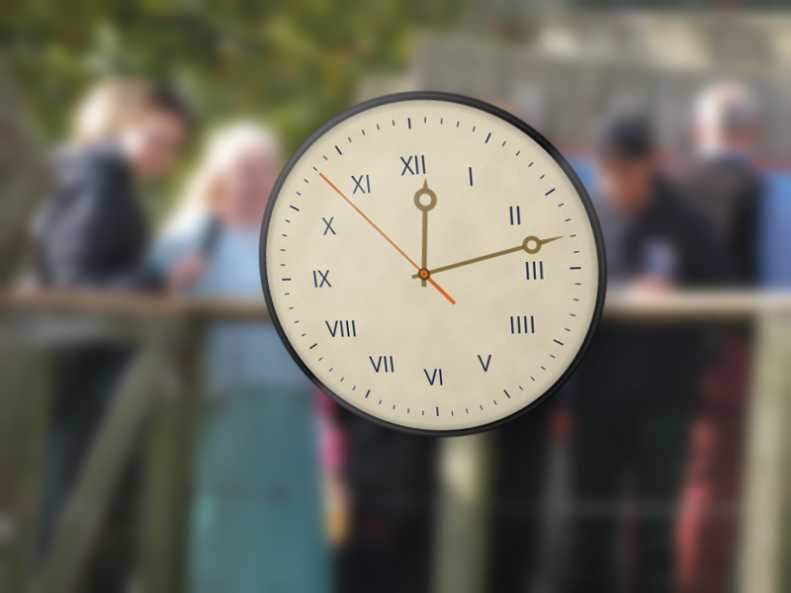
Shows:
{"hour": 12, "minute": 12, "second": 53}
